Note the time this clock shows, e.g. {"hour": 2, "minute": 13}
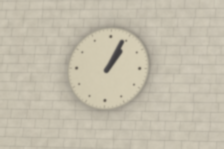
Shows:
{"hour": 1, "minute": 4}
